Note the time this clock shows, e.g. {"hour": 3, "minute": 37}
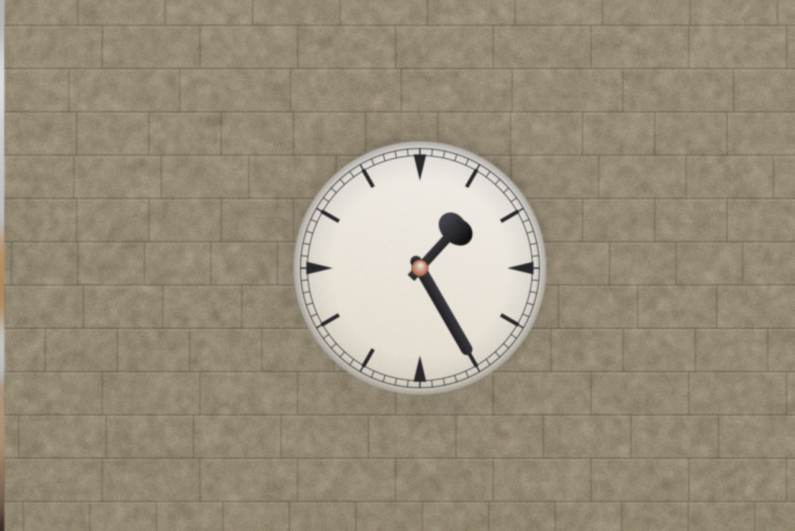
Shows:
{"hour": 1, "minute": 25}
